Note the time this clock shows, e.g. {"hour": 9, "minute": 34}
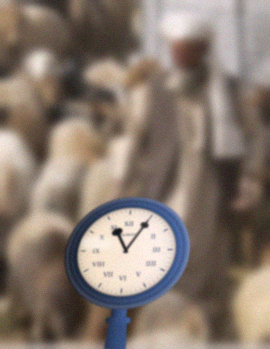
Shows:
{"hour": 11, "minute": 5}
